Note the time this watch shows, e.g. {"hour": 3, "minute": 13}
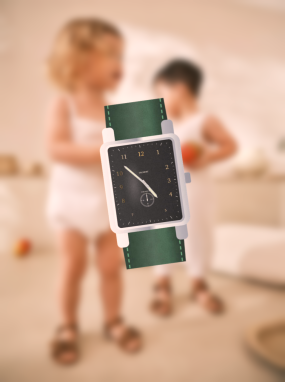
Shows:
{"hour": 4, "minute": 53}
